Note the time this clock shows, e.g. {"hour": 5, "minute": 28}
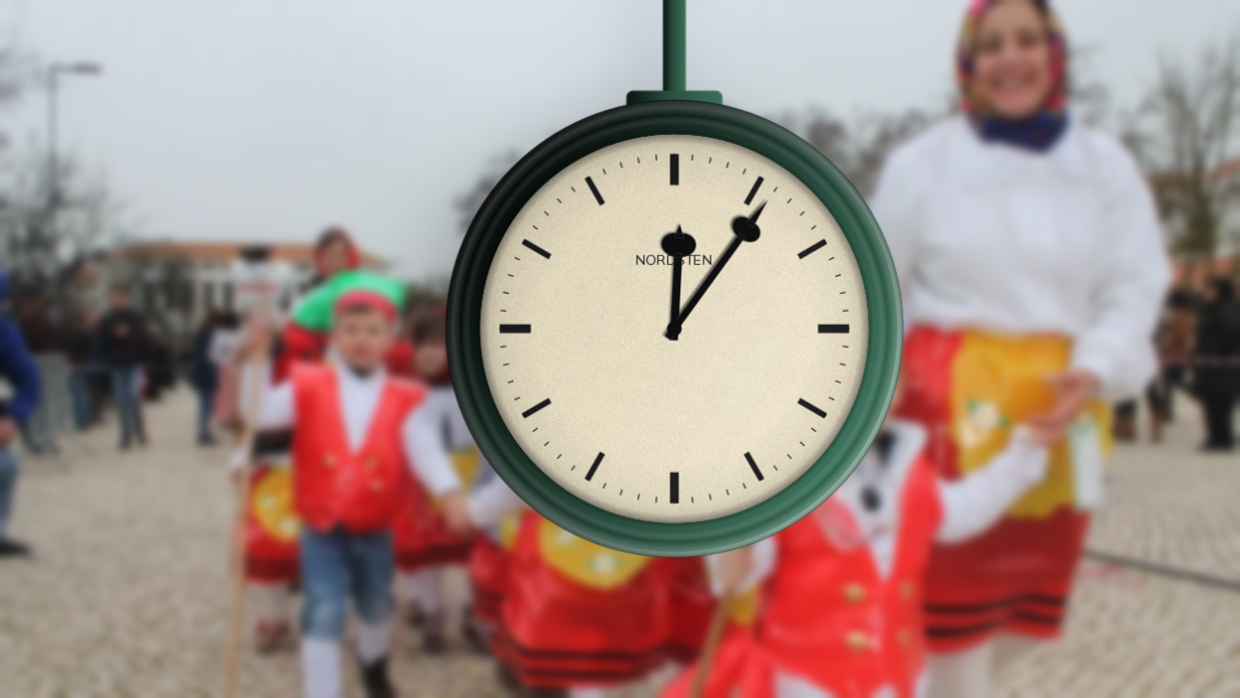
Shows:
{"hour": 12, "minute": 6}
